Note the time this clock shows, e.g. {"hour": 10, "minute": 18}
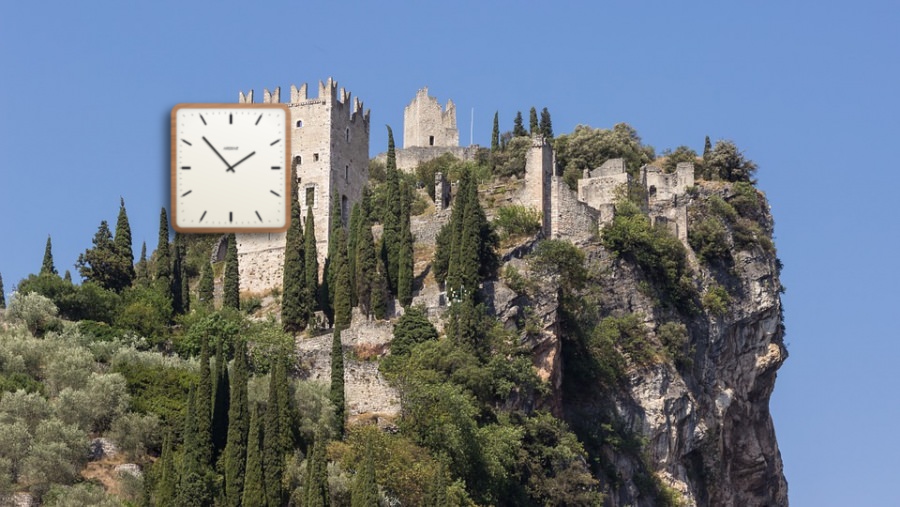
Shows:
{"hour": 1, "minute": 53}
